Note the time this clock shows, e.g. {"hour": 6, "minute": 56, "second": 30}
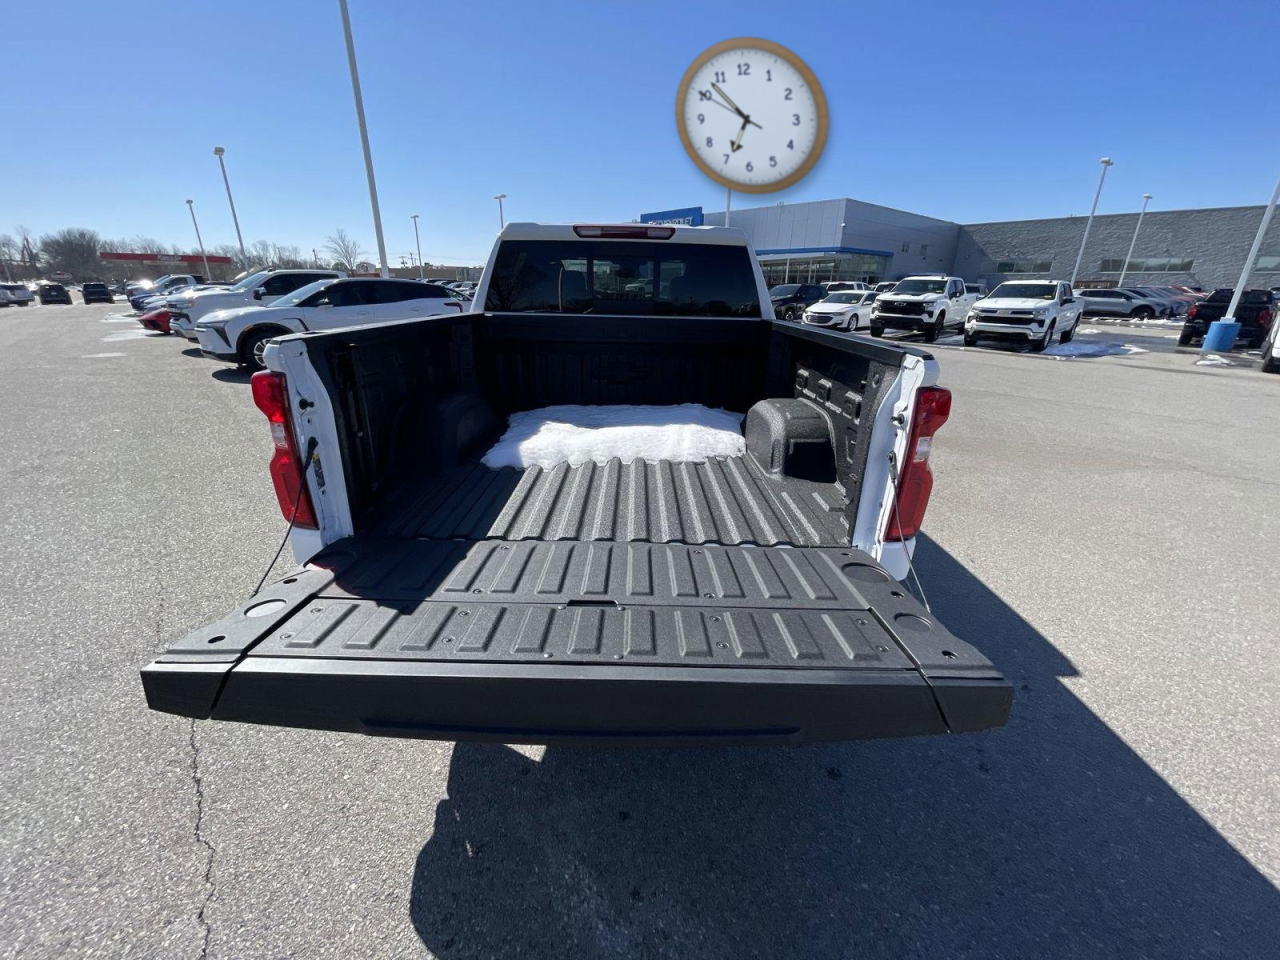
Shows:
{"hour": 6, "minute": 52, "second": 50}
